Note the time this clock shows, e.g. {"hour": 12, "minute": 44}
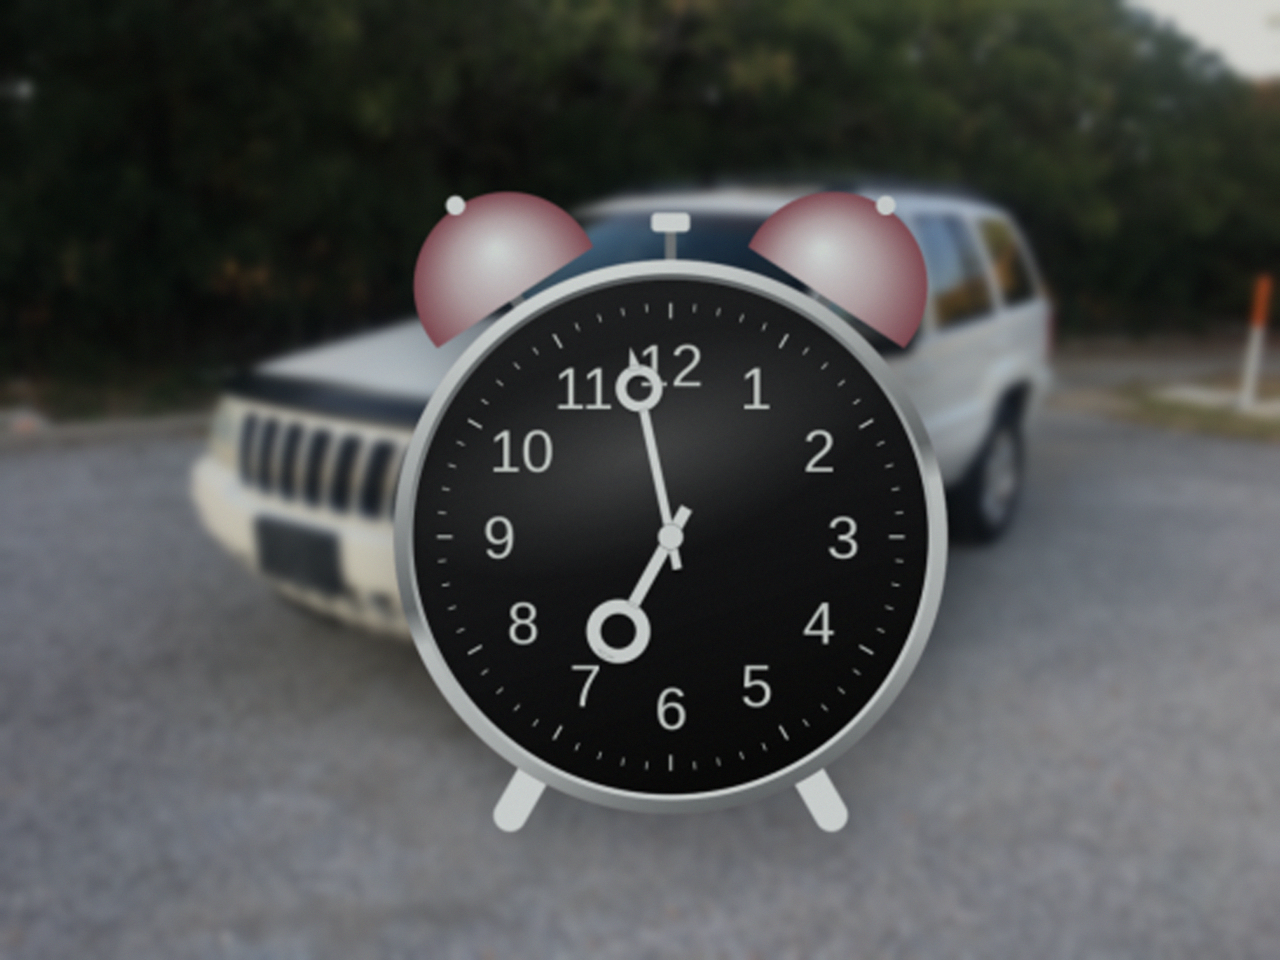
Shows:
{"hour": 6, "minute": 58}
